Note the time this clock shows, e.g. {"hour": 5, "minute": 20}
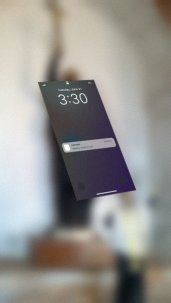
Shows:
{"hour": 3, "minute": 30}
